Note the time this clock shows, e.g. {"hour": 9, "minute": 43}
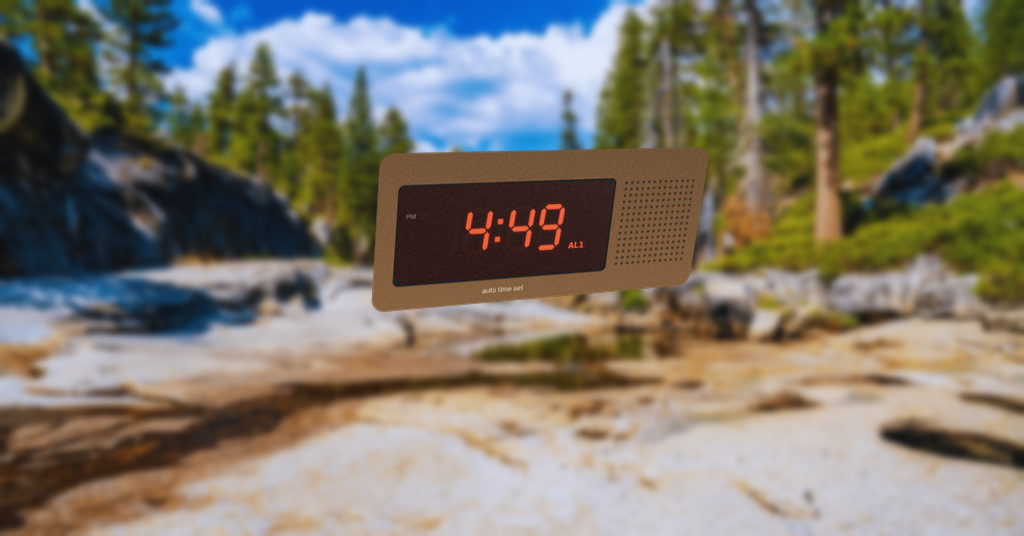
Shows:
{"hour": 4, "minute": 49}
